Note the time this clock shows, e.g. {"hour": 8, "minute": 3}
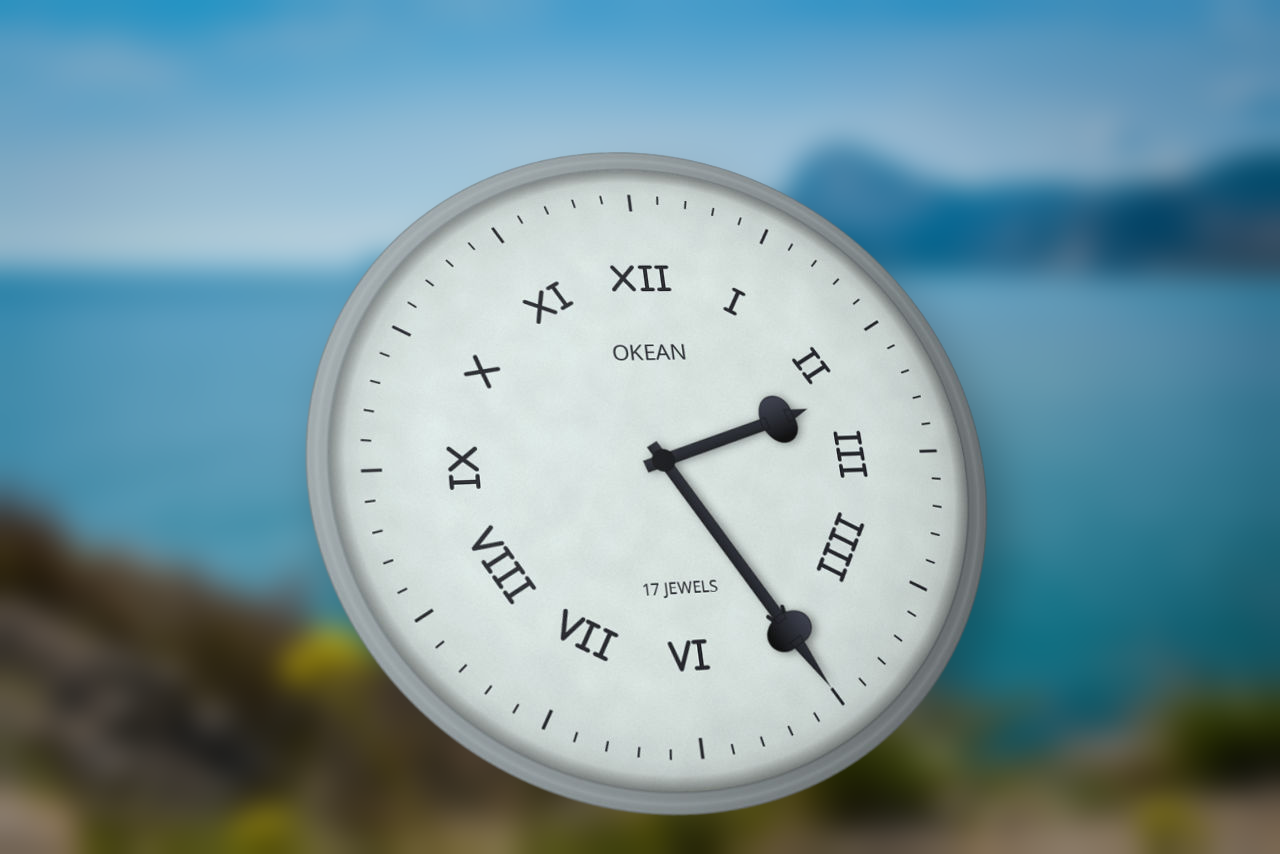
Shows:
{"hour": 2, "minute": 25}
